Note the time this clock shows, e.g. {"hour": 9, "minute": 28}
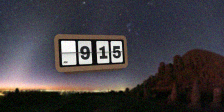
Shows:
{"hour": 9, "minute": 15}
